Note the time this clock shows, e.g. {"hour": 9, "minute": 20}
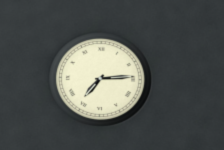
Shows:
{"hour": 7, "minute": 14}
